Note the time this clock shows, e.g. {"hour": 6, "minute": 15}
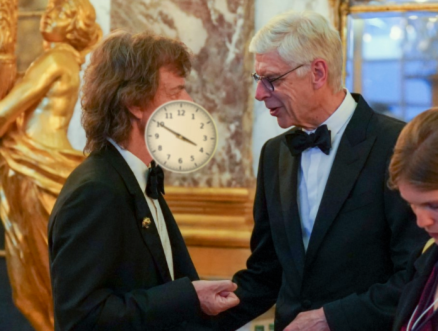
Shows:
{"hour": 3, "minute": 50}
